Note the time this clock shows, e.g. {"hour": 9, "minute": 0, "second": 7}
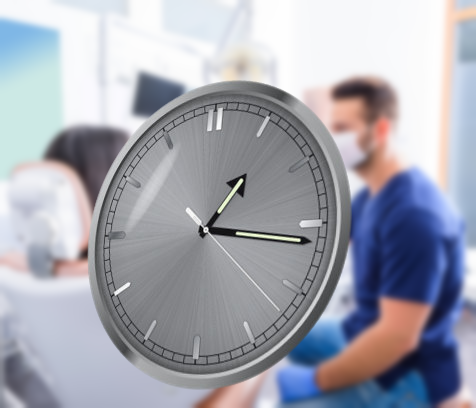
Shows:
{"hour": 1, "minute": 16, "second": 22}
